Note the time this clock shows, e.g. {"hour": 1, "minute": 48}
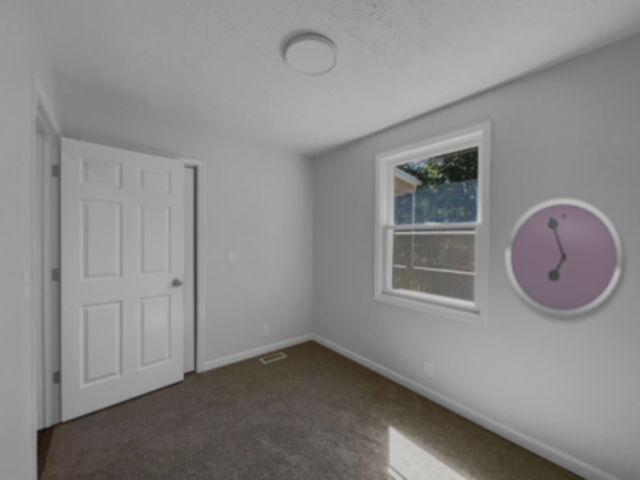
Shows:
{"hour": 6, "minute": 57}
